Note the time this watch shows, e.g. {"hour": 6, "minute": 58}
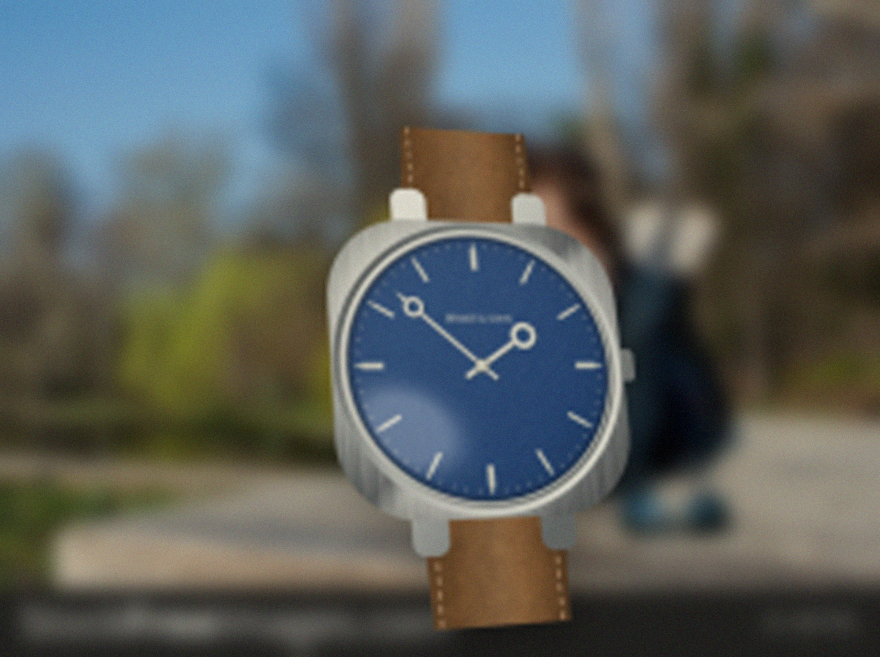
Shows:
{"hour": 1, "minute": 52}
